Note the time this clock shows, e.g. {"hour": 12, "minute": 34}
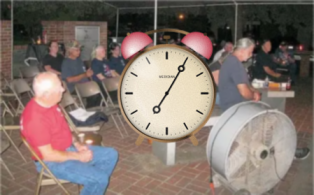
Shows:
{"hour": 7, "minute": 5}
